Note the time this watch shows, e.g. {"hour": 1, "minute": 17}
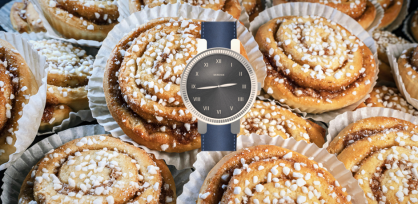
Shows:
{"hour": 2, "minute": 44}
